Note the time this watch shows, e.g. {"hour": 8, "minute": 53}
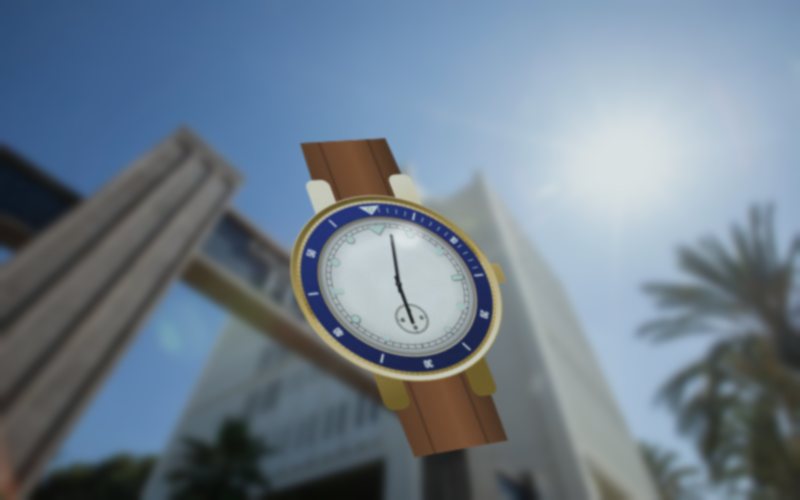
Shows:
{"hour": 6, "minute": 2}
